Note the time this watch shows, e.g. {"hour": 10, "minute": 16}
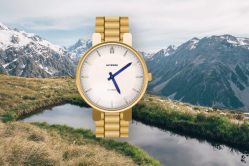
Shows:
{"hour": 5, "minute": 9}
